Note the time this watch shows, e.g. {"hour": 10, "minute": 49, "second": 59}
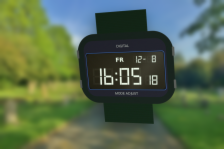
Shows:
{"hour": 16, "minute": 5, "second": 18}
